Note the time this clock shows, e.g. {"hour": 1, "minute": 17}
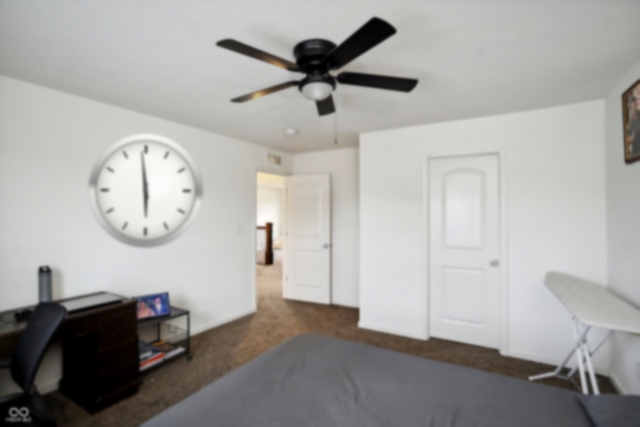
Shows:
{"hour": 5, "minute": 59}
